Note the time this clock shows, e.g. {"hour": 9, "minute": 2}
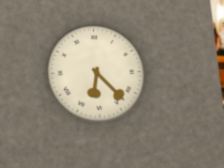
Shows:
{"hour": 6, "minute": 23}
